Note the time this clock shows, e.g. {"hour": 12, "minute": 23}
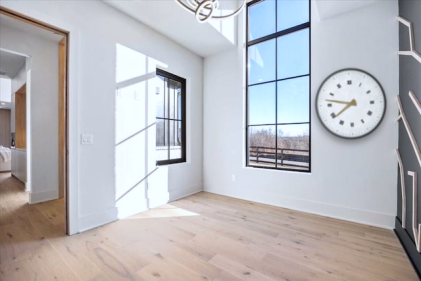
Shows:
{"hour": 7, "minute": 47}
